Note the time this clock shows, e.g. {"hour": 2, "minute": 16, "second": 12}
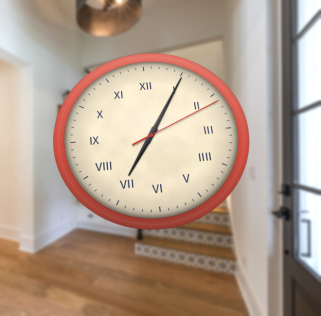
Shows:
{"hour": 7, "minute": 5, "second": 11}
